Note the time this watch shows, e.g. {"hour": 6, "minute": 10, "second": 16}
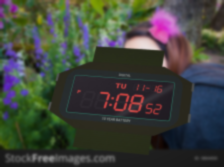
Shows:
{"hour": 7, "minute": 8, "second": 52}
